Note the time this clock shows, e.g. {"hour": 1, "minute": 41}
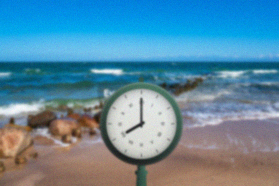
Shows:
{"hour": 8, "minute": 0}
